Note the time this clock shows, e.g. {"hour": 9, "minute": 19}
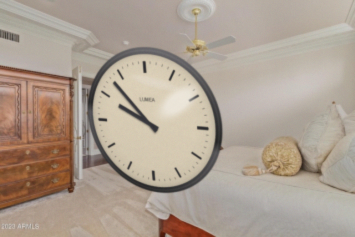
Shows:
{"hour": 9, "minute": 53}
